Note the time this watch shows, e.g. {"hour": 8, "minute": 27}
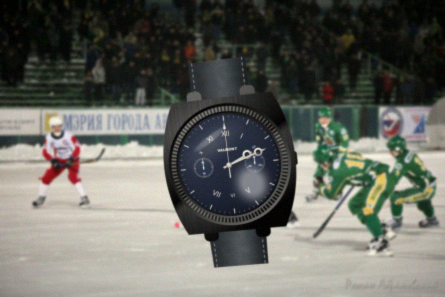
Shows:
{"hour": 2, "minute": 12}
